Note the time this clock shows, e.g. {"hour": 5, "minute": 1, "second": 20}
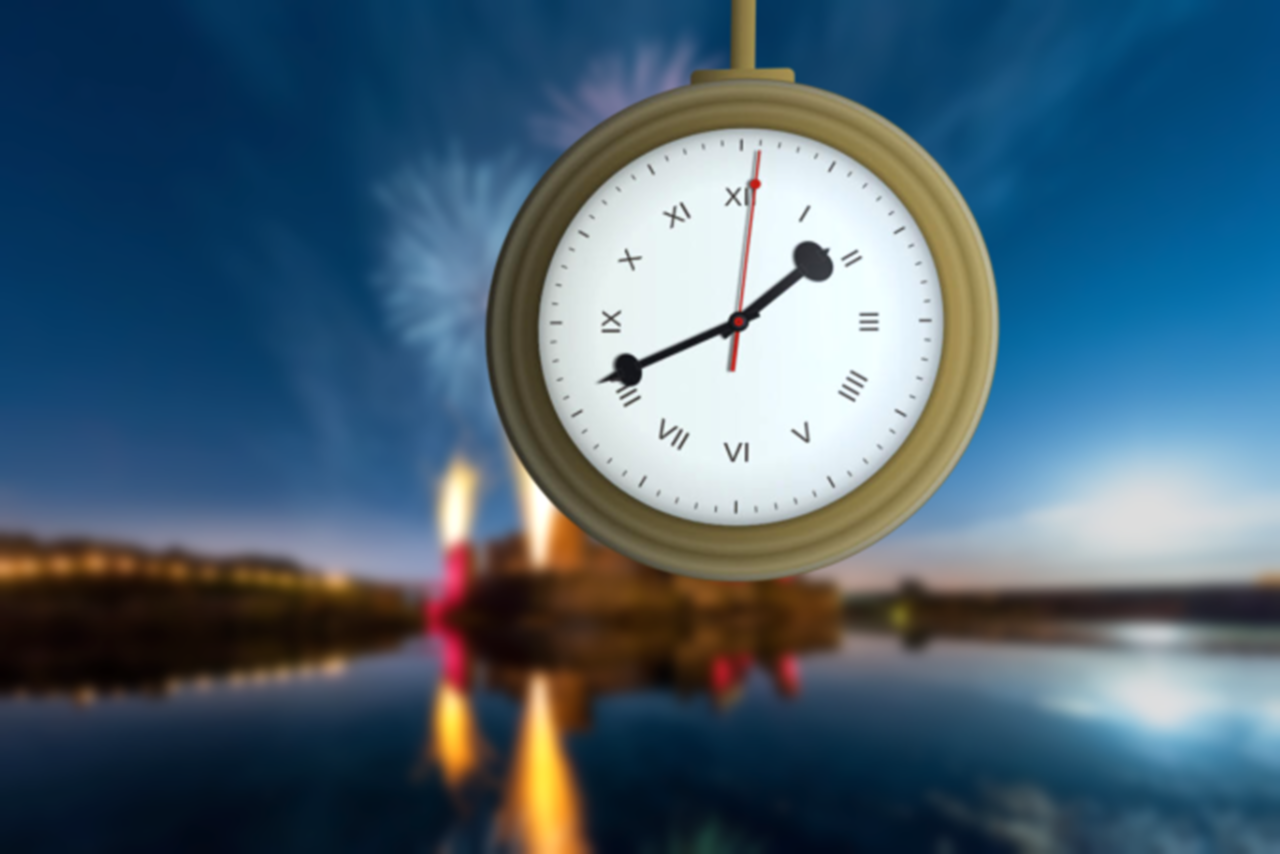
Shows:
{"hour": 1, "minute": 41, "second": 1}
